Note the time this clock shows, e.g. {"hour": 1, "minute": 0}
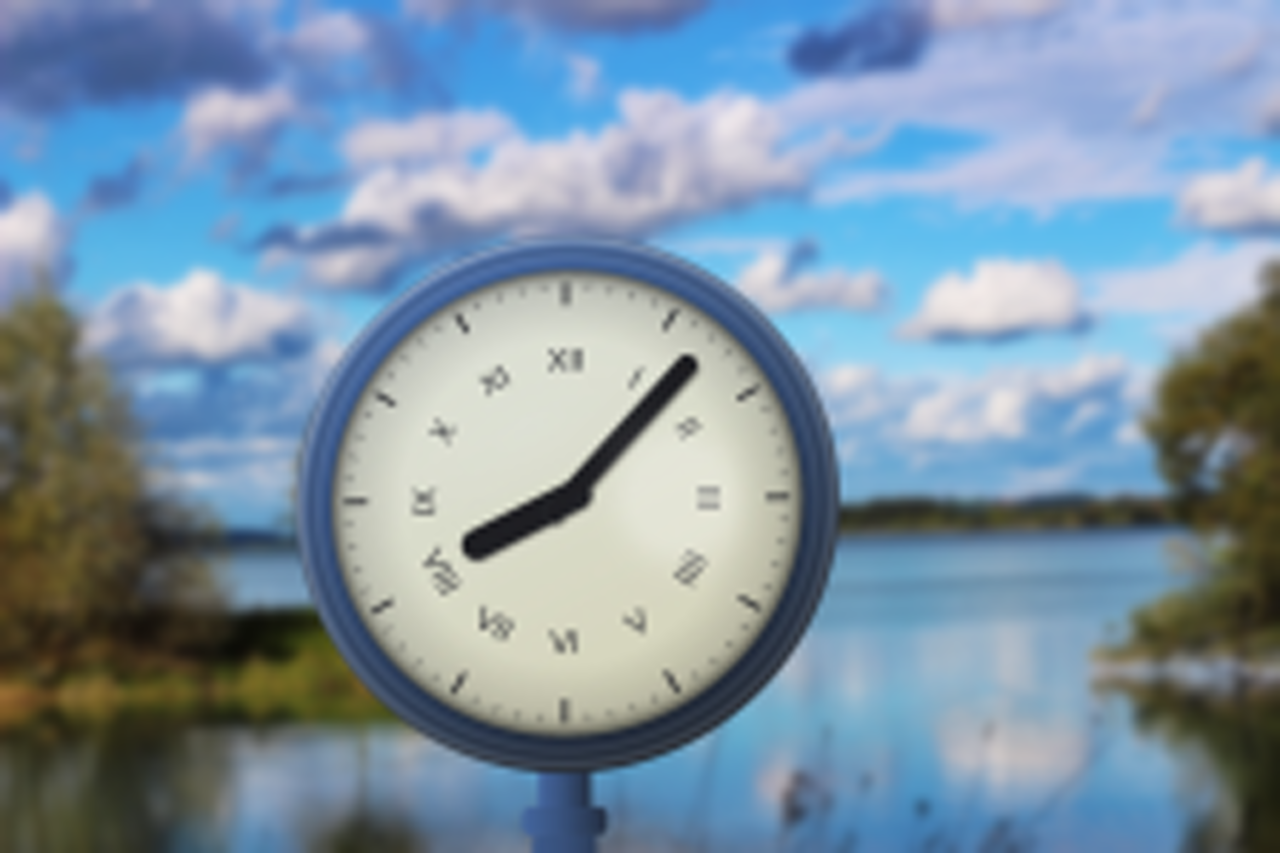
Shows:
{"hour": 8, "minute": 7}
